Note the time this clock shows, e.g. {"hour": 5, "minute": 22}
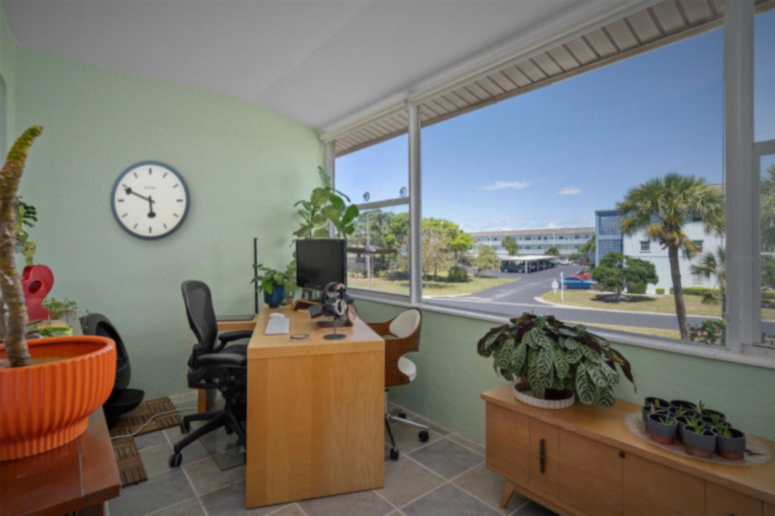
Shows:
{"hour": 5, "minute": 49}
